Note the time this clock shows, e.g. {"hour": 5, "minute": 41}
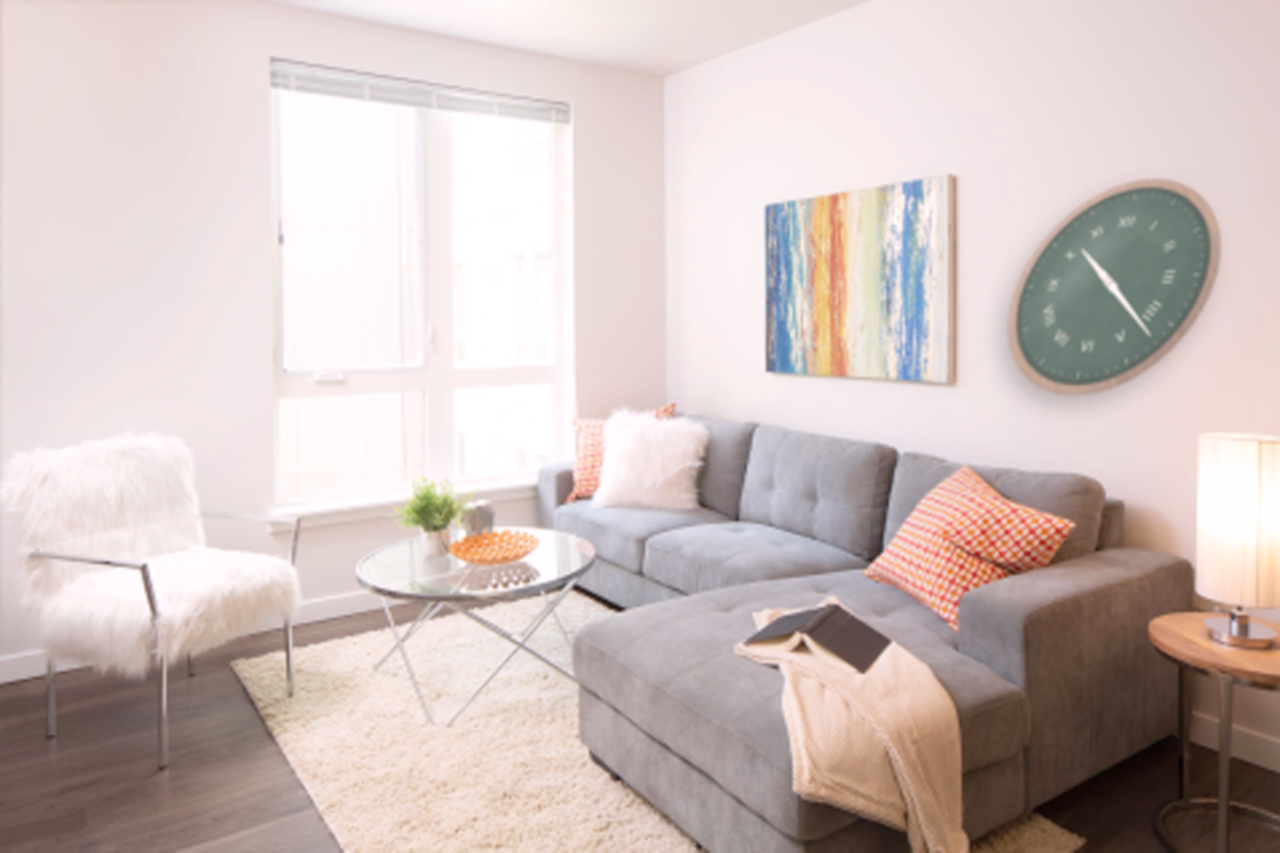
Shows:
{"hour": 10, "minute": 22}
